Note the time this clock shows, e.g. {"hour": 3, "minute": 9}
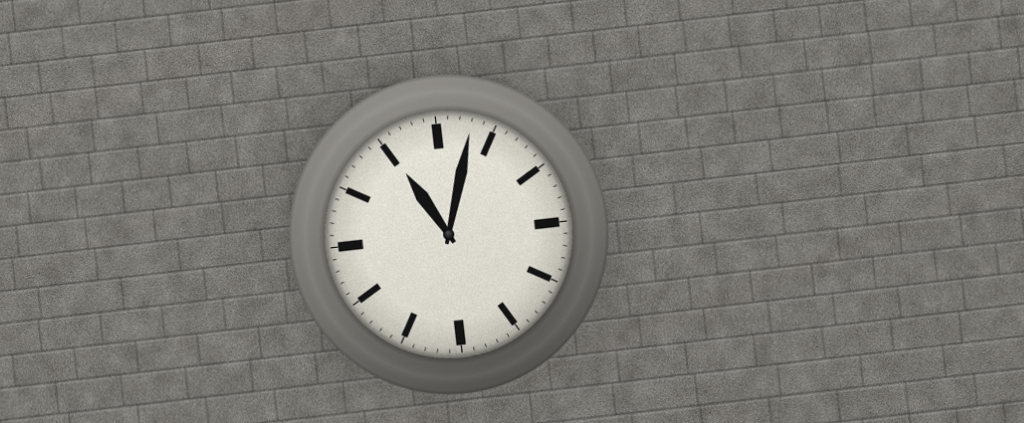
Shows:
{"hour": 11, "minute": 3}
